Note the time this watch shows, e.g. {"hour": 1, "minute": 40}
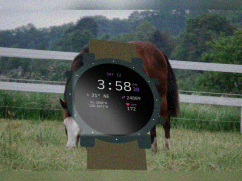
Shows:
{"hour": 3, "minute": 58}
